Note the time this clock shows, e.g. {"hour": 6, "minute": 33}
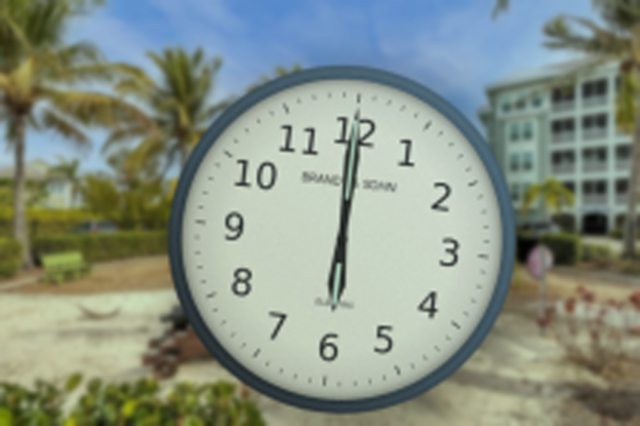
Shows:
{"hour": 6, "minute": 0}
